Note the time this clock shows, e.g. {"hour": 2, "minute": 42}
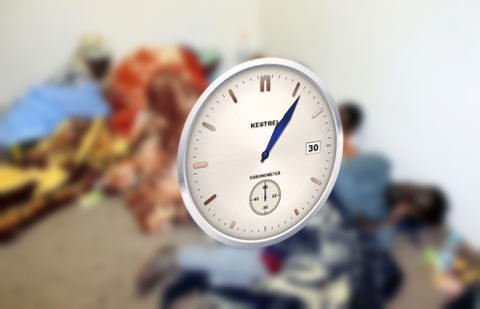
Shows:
{"hour": 1, "minute": 6}
